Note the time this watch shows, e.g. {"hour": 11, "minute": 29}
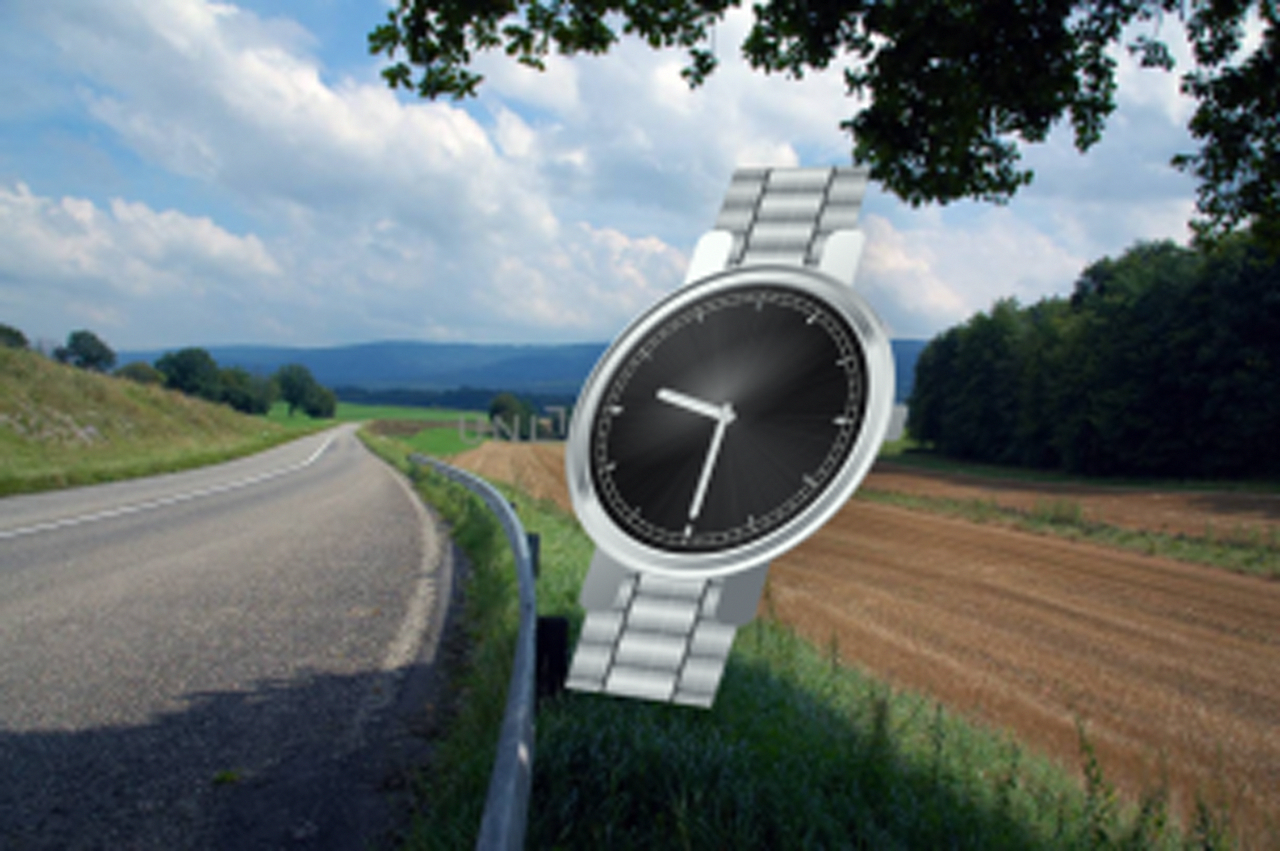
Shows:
{"hour": 9, "minute": 30}
